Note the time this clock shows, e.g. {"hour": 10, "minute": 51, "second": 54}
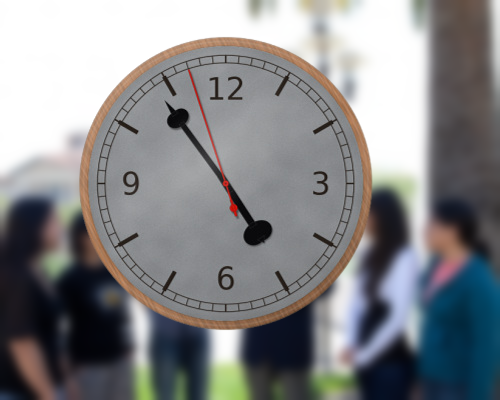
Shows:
{"hour": 4, "minute": 53, "second": 57}
